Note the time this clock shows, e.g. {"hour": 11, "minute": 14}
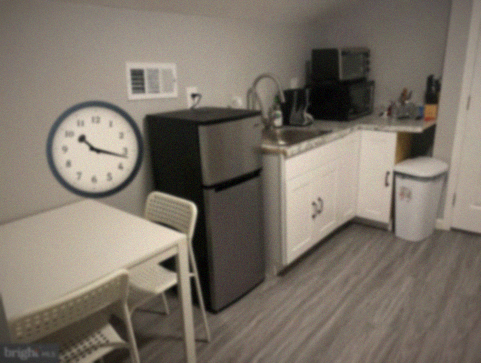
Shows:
{"hour": 10, "minute": 17}
